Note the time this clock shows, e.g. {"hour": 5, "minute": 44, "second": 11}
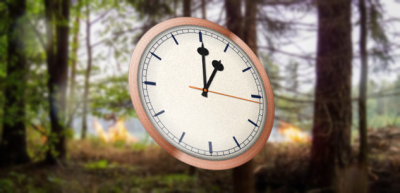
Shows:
{"hour": 1, "minute": 0, "second": 16}
